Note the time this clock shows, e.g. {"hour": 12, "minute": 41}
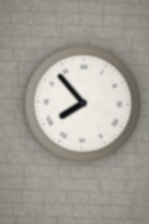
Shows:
{"hour": 7, "minute": 53}
